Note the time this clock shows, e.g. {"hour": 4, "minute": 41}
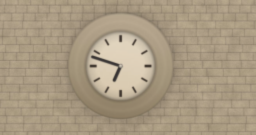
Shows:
{"hour": 6, "minute": 48}
